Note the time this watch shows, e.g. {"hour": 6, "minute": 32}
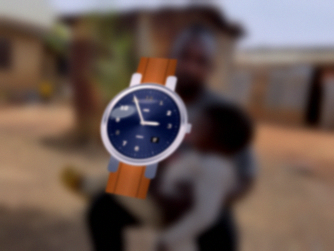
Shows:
{"hour": 2, "minute": 55}
